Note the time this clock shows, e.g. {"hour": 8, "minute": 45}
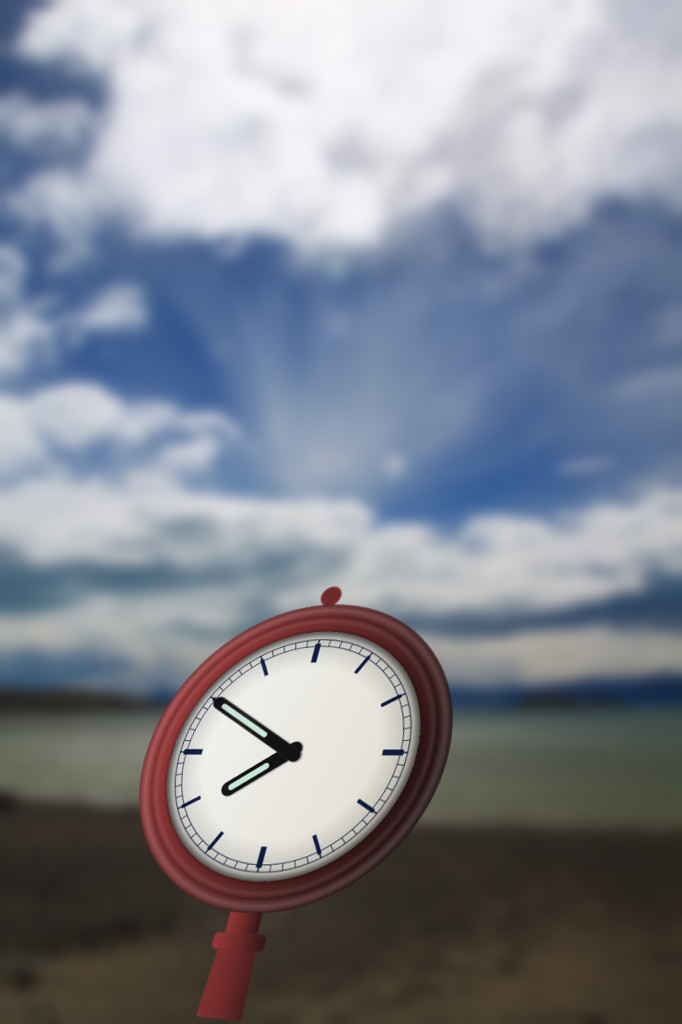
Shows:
{"hour": 7, "minute": 50}
